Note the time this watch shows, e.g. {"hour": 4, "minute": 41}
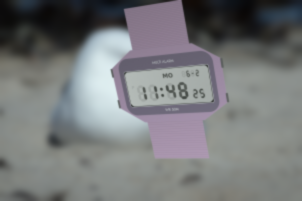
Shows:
{"hour": 11, "minute": 48}
